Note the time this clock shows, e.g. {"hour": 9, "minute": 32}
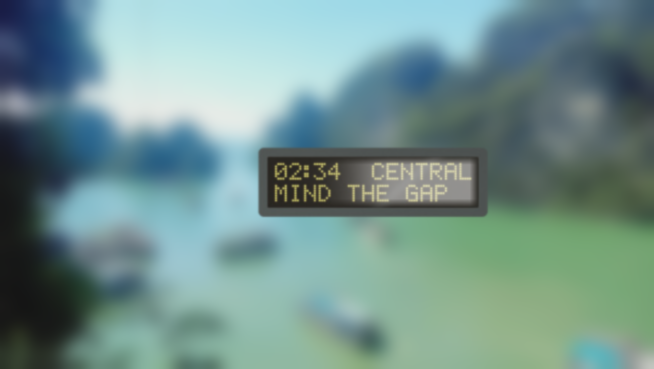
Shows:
{"hour": 2, "minute": 34}
